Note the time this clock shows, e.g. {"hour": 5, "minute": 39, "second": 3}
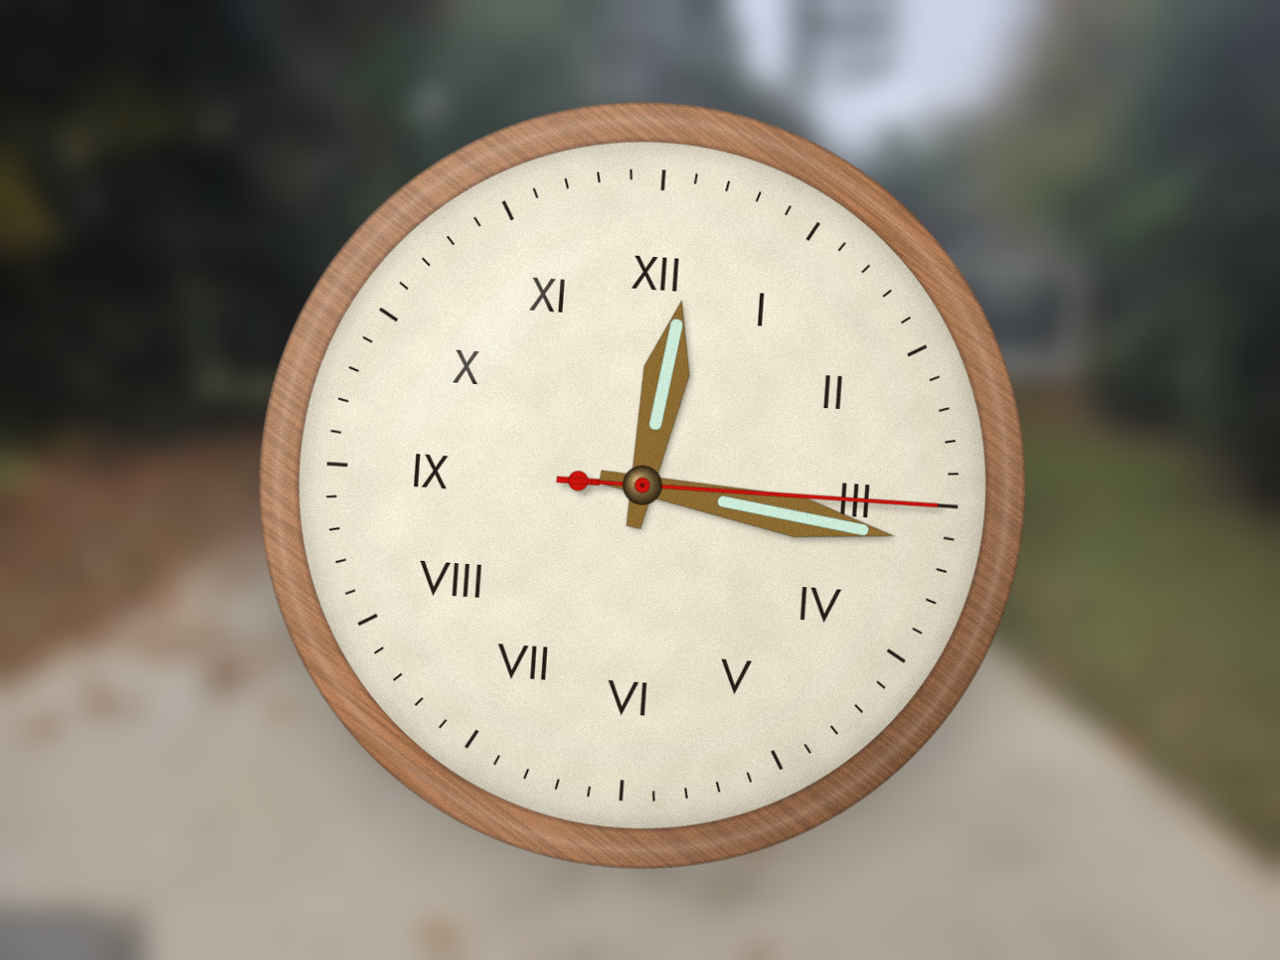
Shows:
{"hour": 12, "minute": 16, "second": 15}
